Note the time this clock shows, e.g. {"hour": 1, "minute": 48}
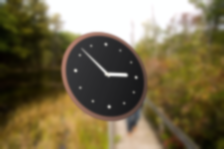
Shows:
{"hour": 2, "minute": 52}
